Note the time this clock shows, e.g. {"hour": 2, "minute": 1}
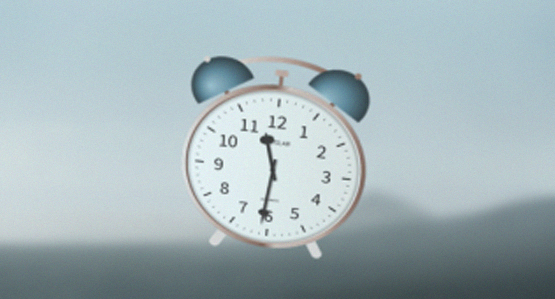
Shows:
{"hour": 11, "minute": 31}
